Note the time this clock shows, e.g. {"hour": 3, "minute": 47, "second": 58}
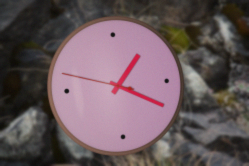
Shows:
{"hour": 1, "minute": 19, "second": 48}
